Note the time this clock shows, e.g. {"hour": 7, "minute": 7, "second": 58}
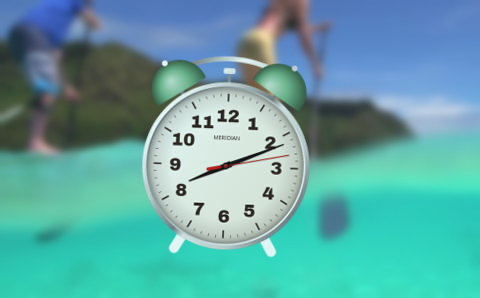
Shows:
{"hour": 8, "minute": 11, "second": 13}
